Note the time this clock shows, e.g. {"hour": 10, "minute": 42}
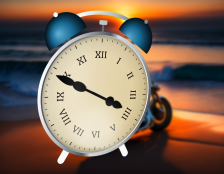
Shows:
{"hour": 3, "minute": 49}
